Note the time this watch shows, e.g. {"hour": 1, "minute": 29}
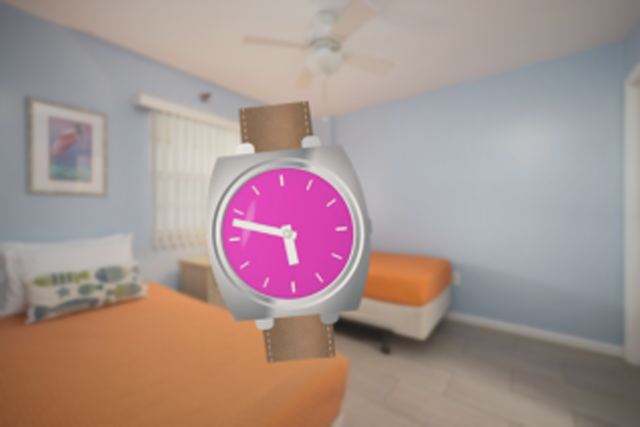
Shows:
{"hour": 5, "minute": 48}
